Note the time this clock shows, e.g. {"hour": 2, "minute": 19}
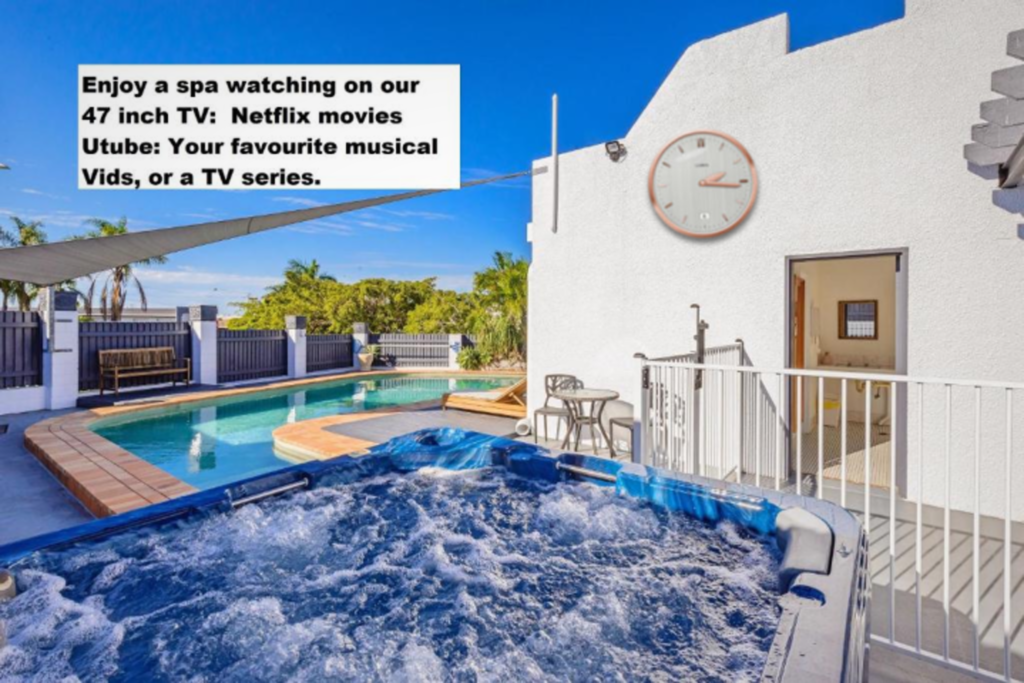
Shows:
{"hour": 2, "minute": 16}
